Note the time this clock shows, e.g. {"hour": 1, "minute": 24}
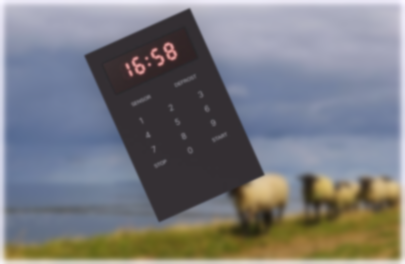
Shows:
{"hour": 16, "minute": 58}
